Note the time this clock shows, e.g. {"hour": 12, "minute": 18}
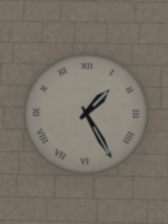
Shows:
{"hour": 1, "minute": 25}
